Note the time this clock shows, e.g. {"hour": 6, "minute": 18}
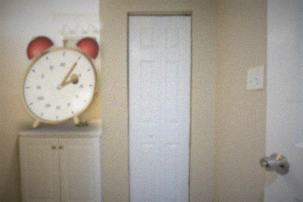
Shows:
{"hour": 2, "minute": 5}
